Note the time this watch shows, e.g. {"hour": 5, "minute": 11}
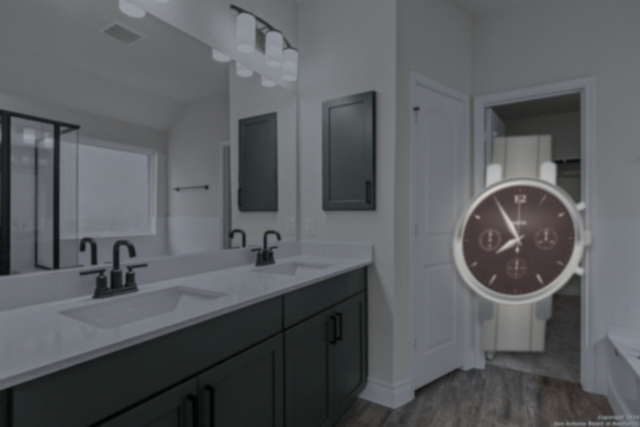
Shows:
{"hour": 7, "minute": 55}
